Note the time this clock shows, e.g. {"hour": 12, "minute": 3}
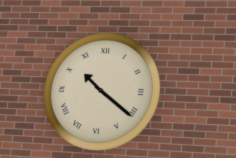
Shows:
{"hour": 10, "minute": 21}
